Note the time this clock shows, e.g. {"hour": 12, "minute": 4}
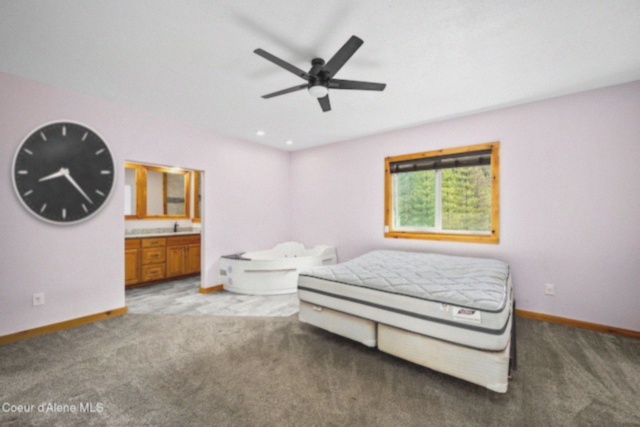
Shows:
{"hour": 8, "minute": 23}
